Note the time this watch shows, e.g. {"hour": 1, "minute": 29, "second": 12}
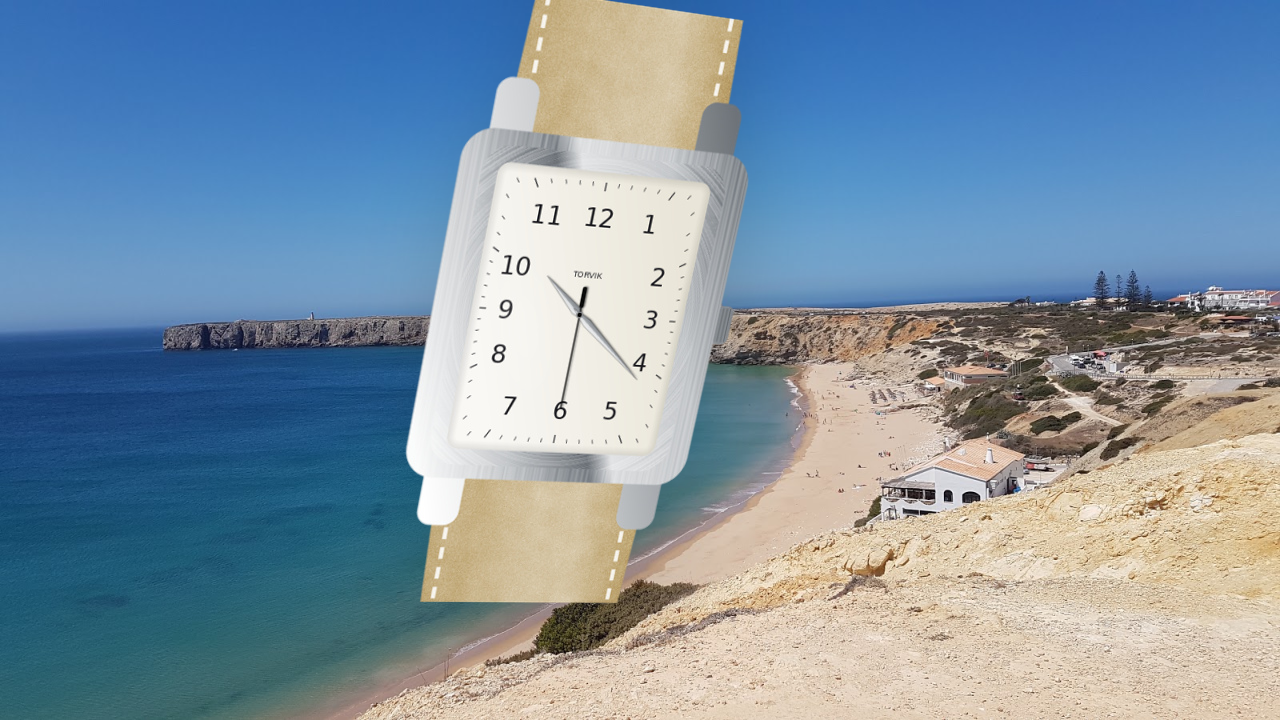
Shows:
{"hour": 10, "minute": 21, "second": 30}
